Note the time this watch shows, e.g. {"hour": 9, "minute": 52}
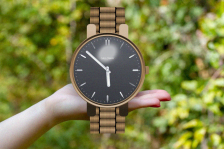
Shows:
{"hour": 5, "minute": 52}
